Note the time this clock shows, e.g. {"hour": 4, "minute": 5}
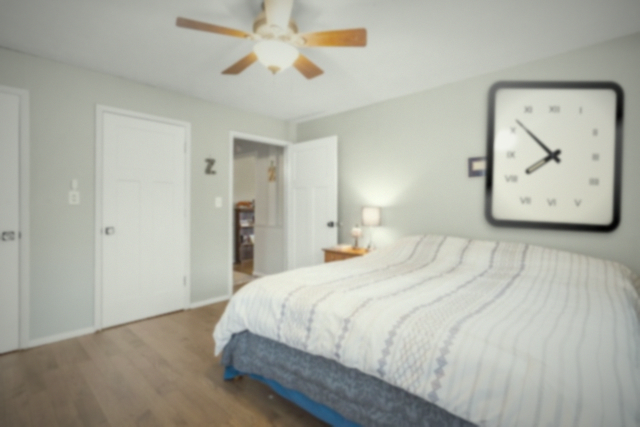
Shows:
{"hour": 7, "minute": 52}
